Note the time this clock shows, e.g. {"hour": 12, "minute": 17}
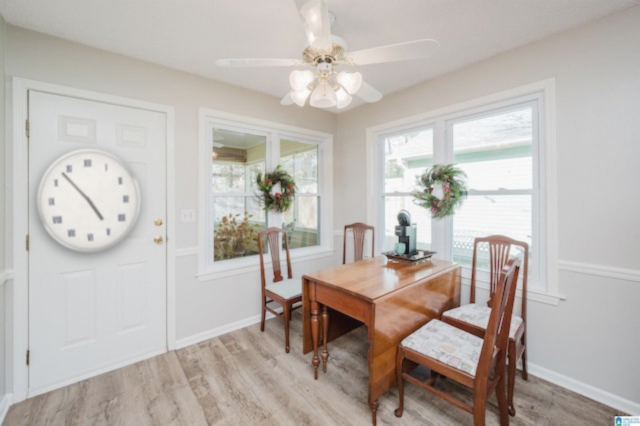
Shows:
{"hour": 4, "minute": 53}
